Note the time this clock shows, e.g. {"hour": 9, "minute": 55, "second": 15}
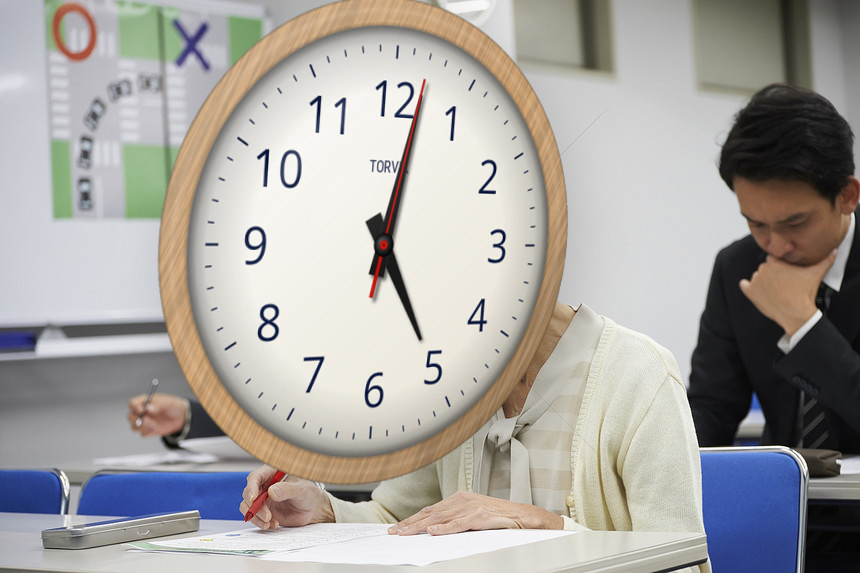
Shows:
{"hour": 5, "minute": 2, "second": 2}
